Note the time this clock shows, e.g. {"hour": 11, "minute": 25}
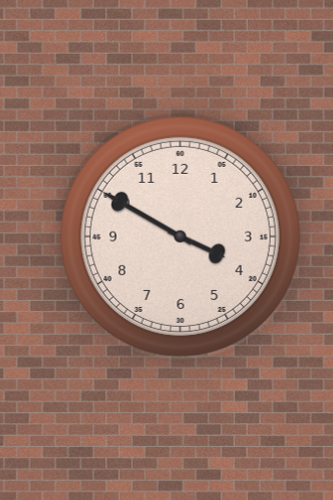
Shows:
{"hour": 3, "minute": 50}
